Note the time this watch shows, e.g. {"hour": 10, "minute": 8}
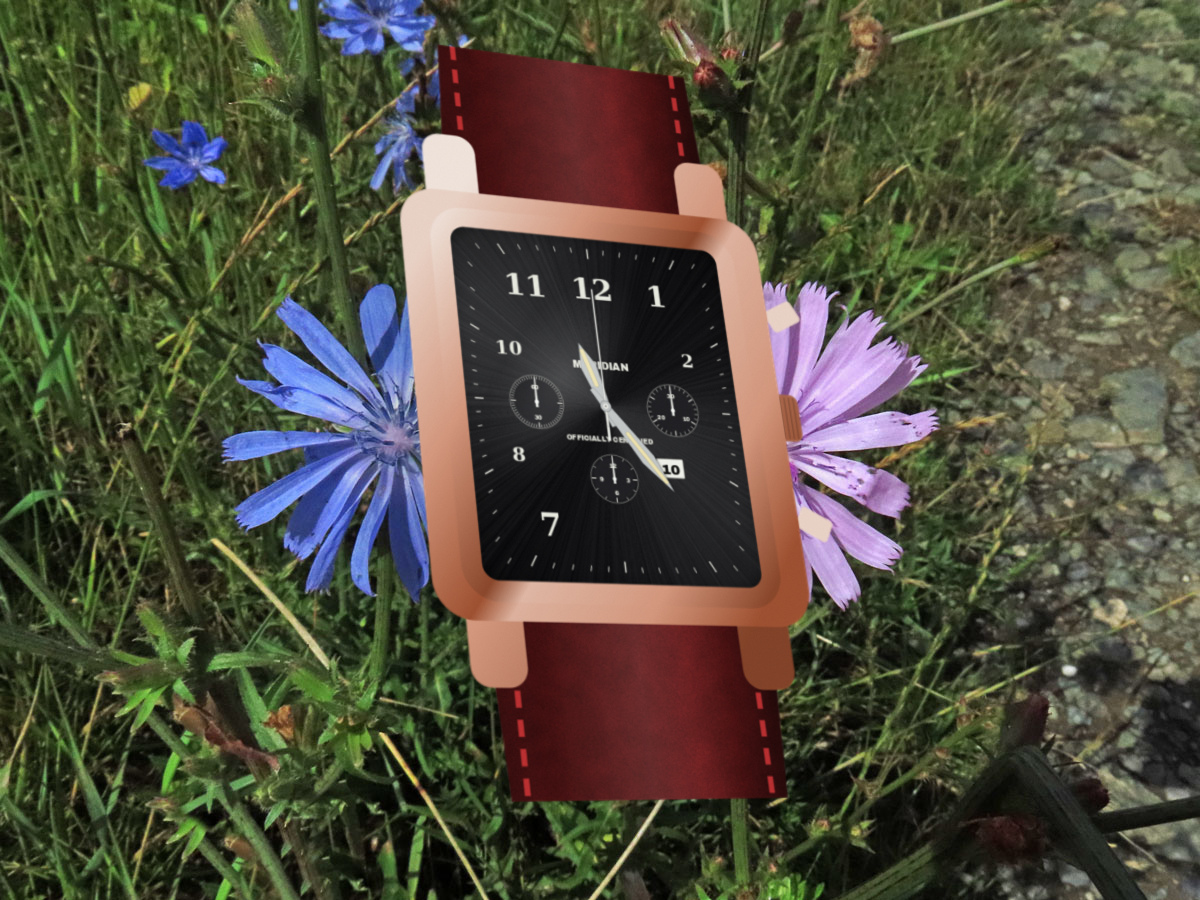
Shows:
{"hour": 11, "minute": 24}
